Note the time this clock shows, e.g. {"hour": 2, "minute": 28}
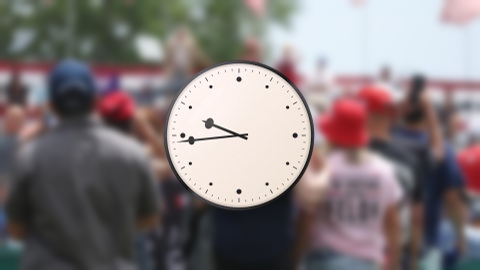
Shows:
{"hour": 9, "minute": 44}
